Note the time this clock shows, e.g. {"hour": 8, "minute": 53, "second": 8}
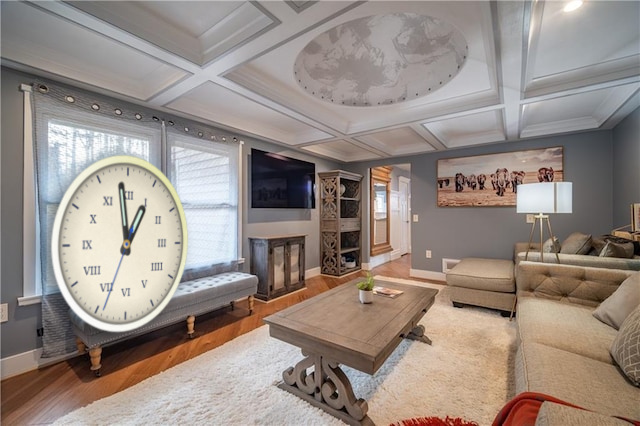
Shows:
{"hour": 12, "minute": 58, "second": 34}
